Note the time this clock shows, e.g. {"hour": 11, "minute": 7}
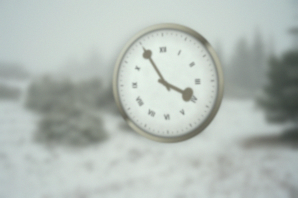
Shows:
{"hour": 3, "minute": 55}
